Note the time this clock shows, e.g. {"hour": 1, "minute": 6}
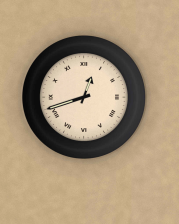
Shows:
{"hour": 12, "minute": 42}
